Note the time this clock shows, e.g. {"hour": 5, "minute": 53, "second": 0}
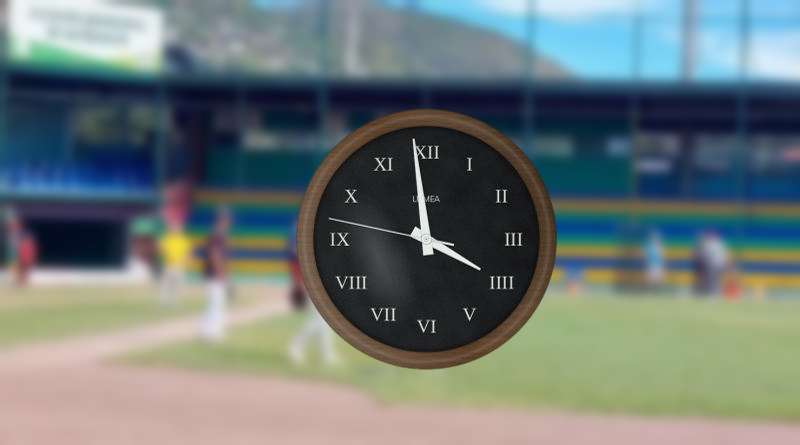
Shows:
{"hour": 3, "minute": 58, "second": 47}
